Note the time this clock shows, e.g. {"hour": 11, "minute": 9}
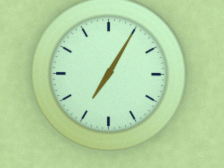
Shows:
{"hour": 7, "minute": 5}
